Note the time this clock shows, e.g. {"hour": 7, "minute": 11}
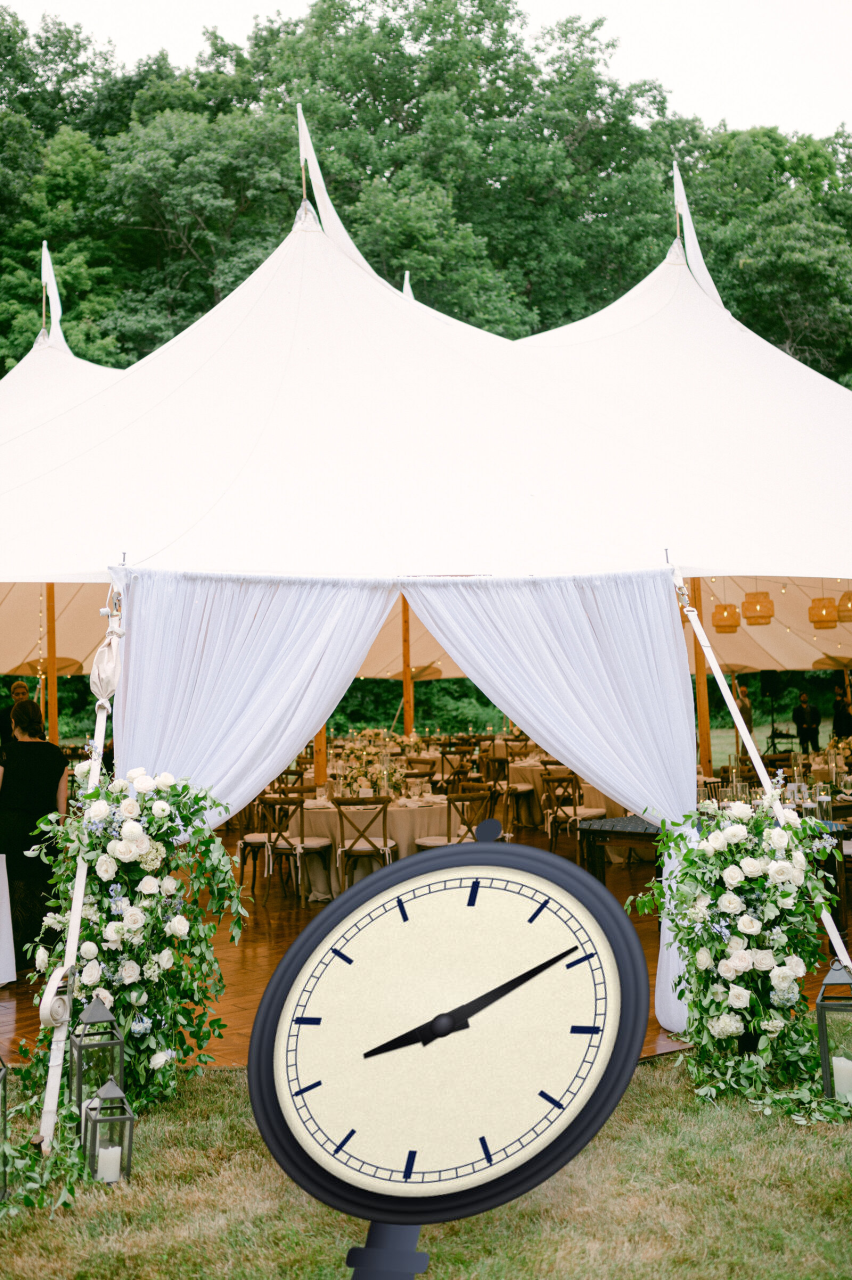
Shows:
{"hour": 8, "minute": 9}
